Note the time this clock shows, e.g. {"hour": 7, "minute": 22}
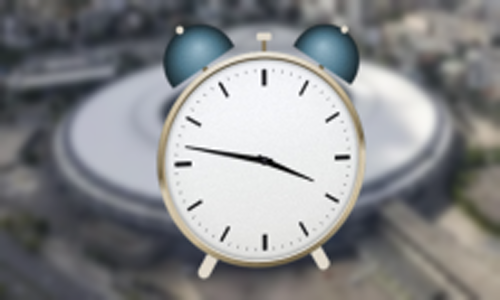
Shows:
{"hour": 3, "minute": 47}
